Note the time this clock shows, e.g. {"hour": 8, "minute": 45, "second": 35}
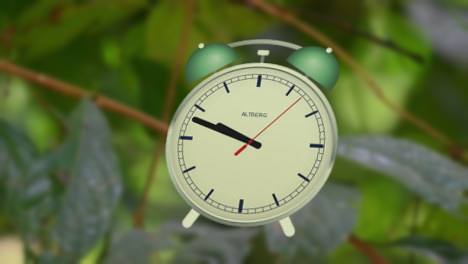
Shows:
{"hour": 9, "minute": 48, "second": 7}
